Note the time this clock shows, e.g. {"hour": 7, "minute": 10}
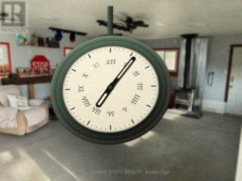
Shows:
{"hour": 7, "minute": 6}
